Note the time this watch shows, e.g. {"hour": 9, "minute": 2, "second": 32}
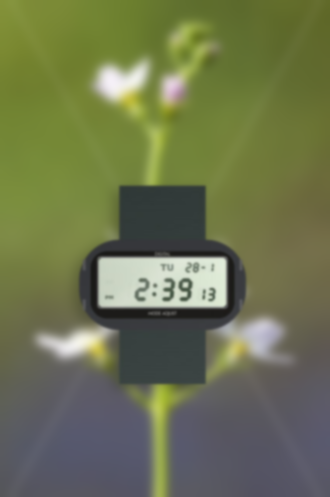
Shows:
{"hour": 2, "minute": 39, "second": 13}
